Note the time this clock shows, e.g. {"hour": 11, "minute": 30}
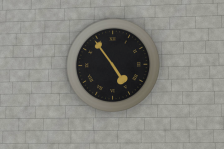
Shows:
{"hour": 4, "minute": 54}
